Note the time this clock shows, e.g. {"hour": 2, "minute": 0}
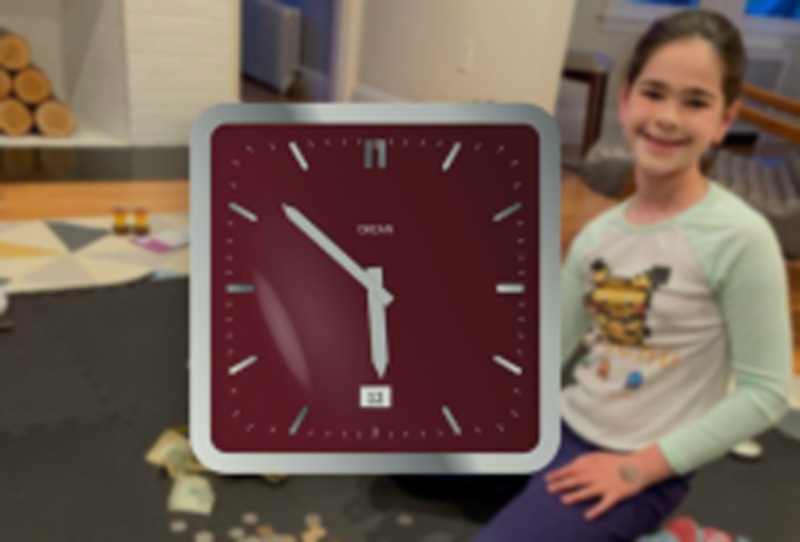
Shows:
{"hour": 5, "minute": 52}
